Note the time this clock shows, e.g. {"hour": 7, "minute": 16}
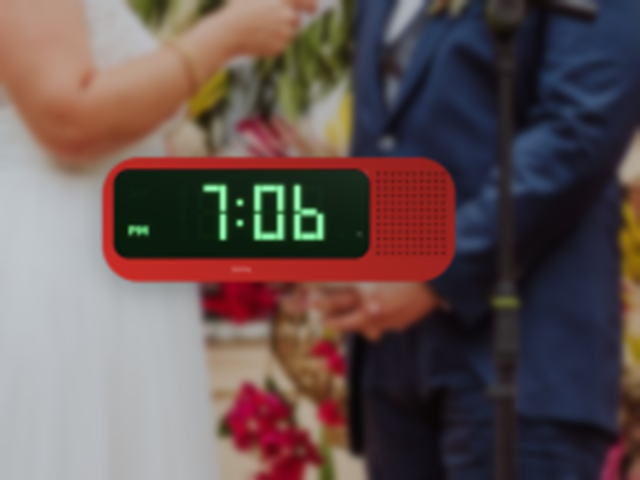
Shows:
{"hour": 7, "minute": 6}
